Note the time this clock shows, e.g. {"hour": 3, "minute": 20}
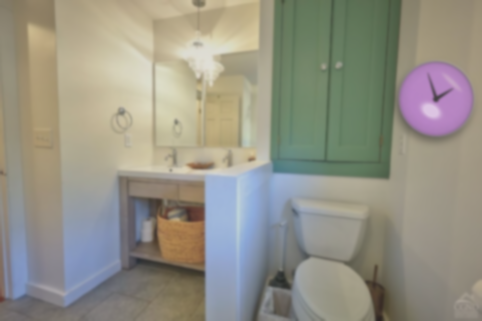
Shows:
{"hour": 1, "minute": 57}
